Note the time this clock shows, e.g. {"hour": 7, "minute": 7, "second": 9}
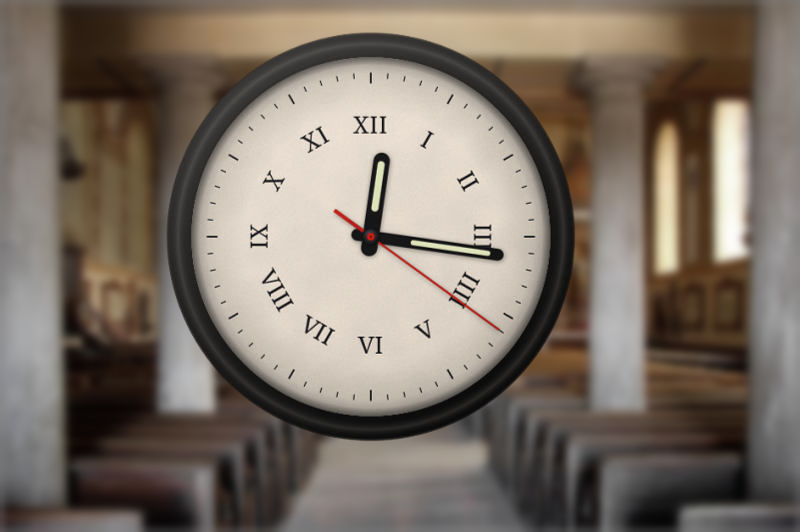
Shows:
{"hour": 12, "minute": 16, "second": 21}
